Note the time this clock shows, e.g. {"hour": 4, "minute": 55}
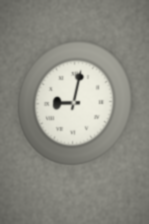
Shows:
{"hour": 9, "minute": 2}
